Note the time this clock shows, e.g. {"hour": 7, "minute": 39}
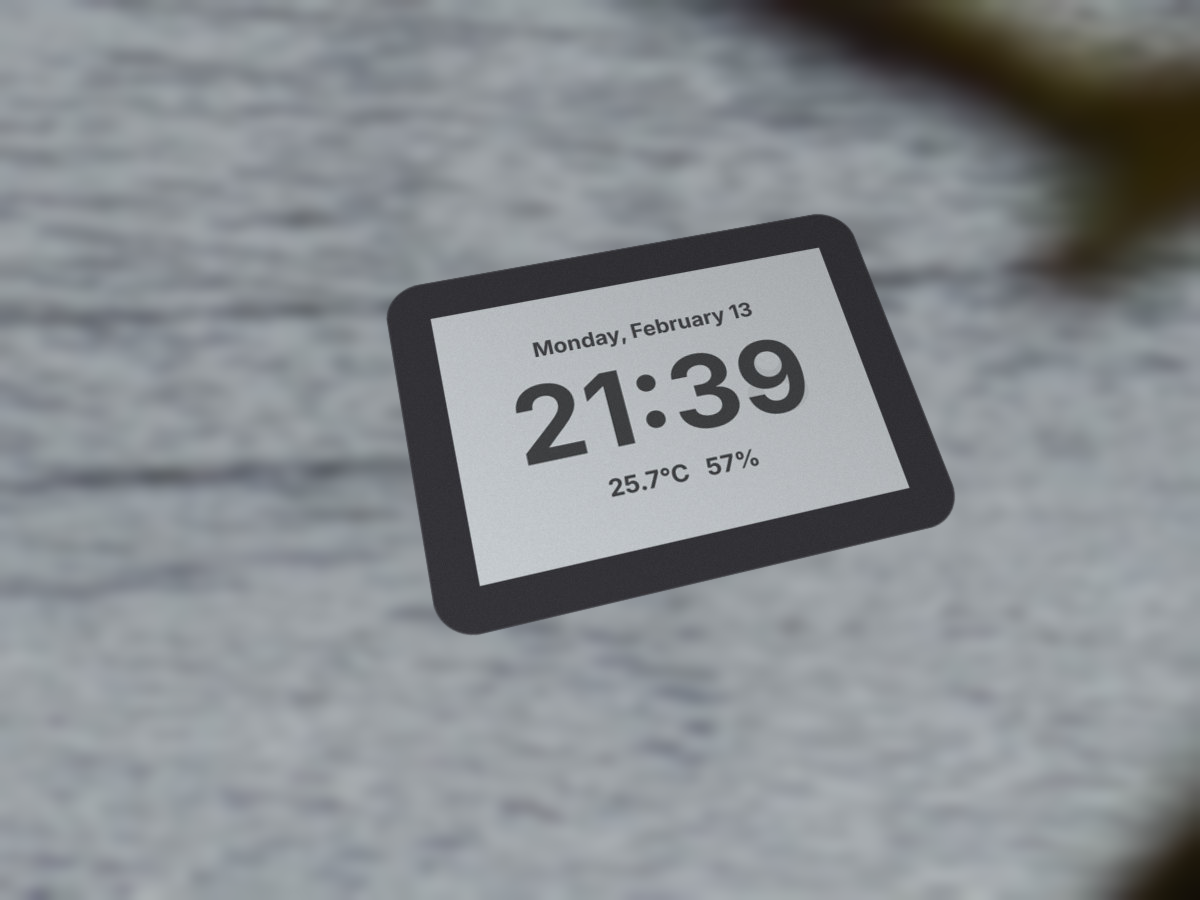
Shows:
{"hour": 21, "minute": 39}
